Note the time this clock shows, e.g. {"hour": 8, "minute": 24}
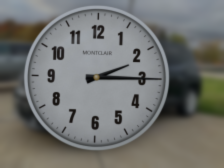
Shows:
{"hour": 2, "minute": 15}
